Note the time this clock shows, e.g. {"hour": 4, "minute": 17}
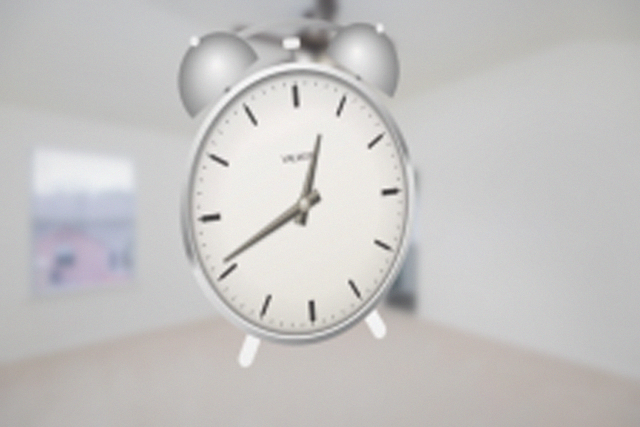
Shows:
{"hour": 12, "minute": 41}
